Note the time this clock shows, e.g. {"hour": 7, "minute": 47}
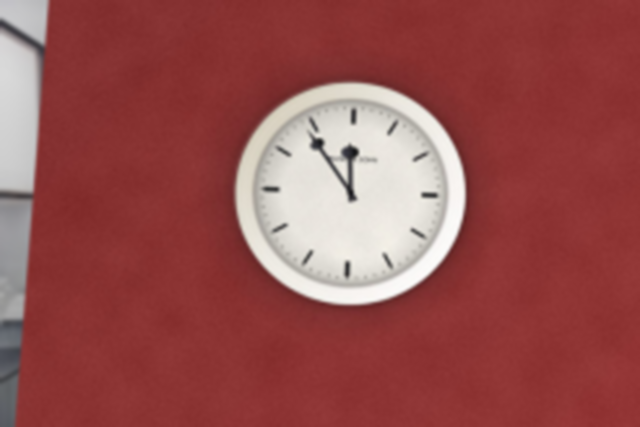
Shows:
{"hour": 11, "minute": 54}
